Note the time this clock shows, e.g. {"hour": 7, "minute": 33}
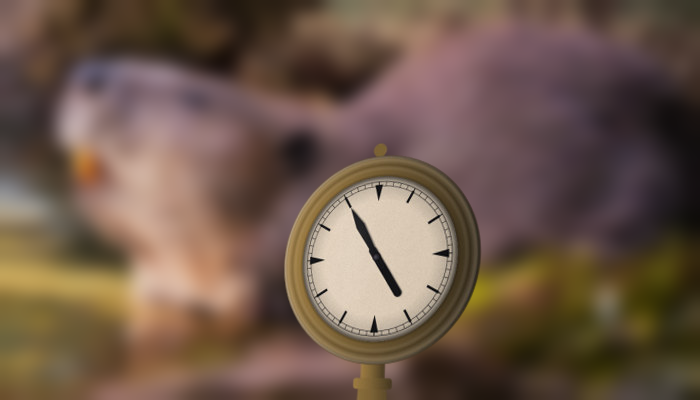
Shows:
{"hour": 4, "minute": 55}
